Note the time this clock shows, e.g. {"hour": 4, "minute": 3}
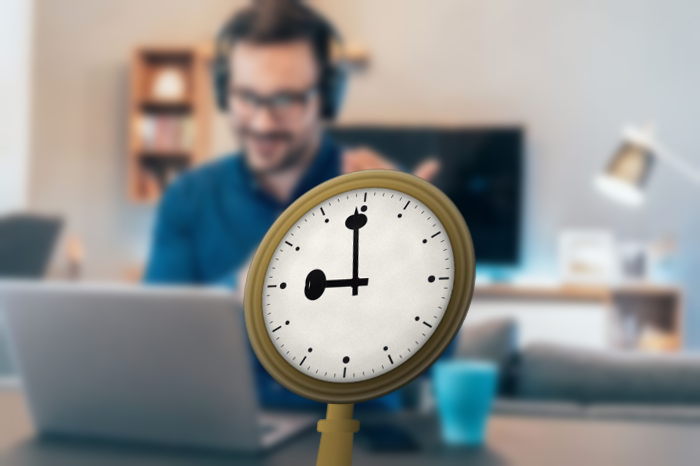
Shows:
{"hour": 8, "minute": 59}
